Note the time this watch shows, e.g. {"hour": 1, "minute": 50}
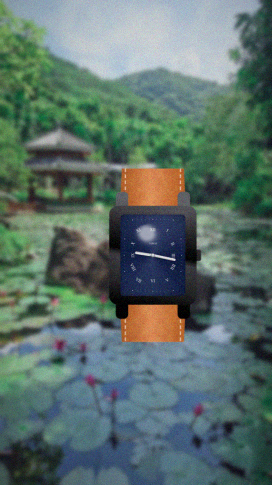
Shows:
{"hour": 9, "minute": 17}
